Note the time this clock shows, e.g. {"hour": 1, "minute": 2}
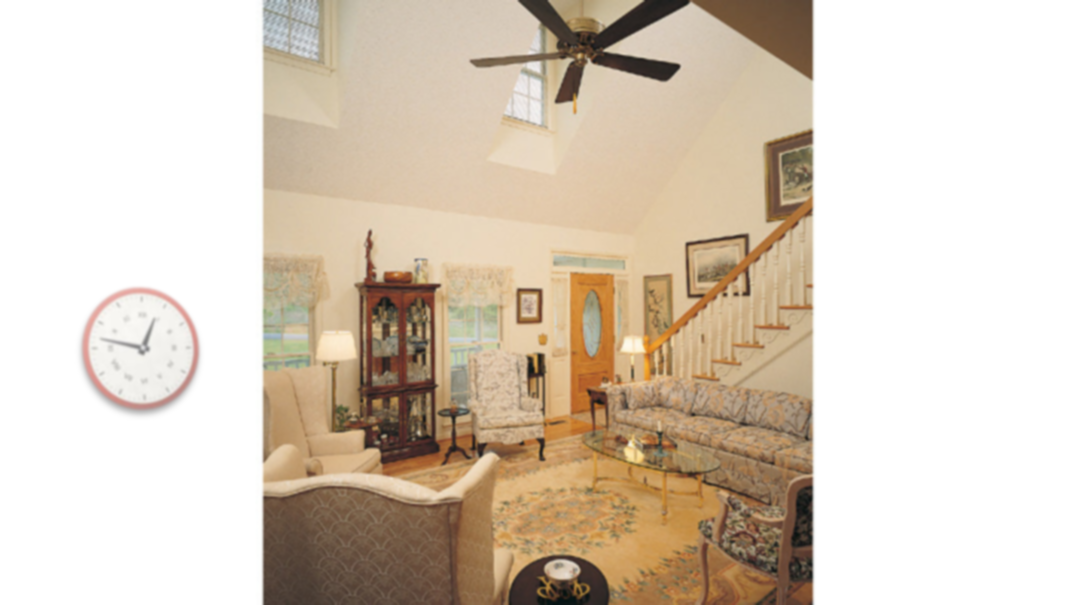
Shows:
{"hour": 12, "minute": 47}
